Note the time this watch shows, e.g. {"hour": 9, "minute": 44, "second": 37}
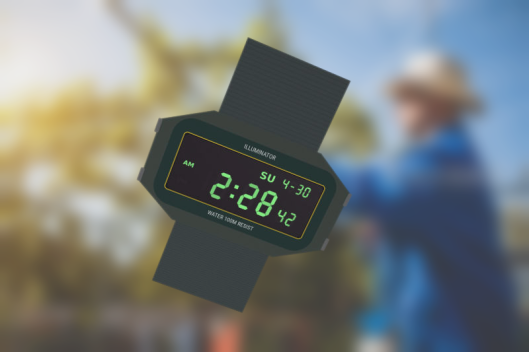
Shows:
{"hour": 2, "minute": 28, "second": 42}
